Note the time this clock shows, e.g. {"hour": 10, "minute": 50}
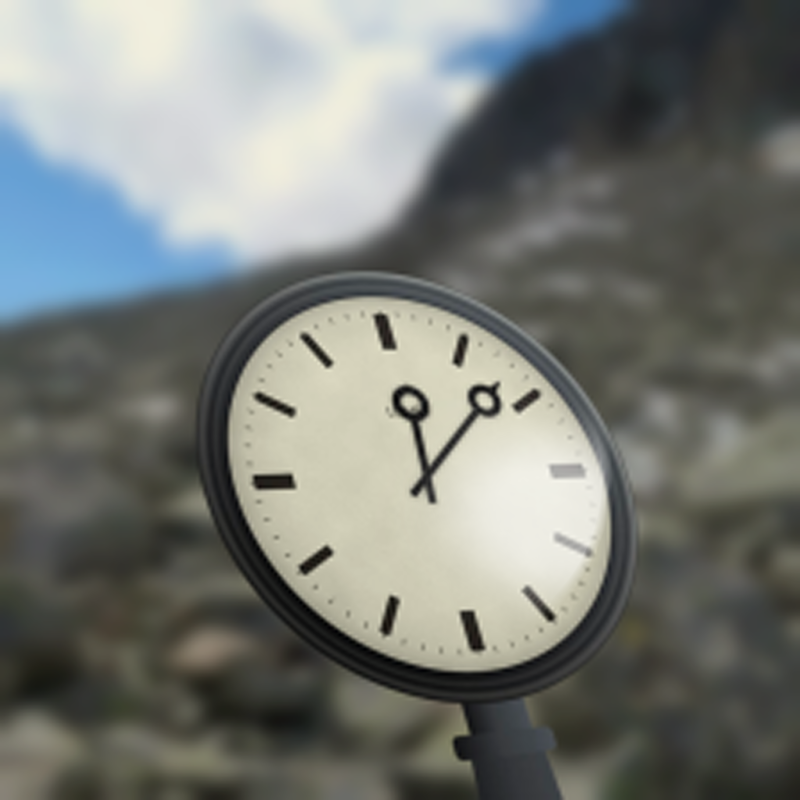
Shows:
{"hour": 12, "minute": 8}
